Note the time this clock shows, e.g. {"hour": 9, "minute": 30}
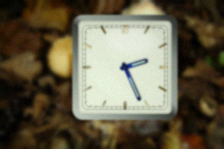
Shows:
{"hour": 2, "minute": 26}
